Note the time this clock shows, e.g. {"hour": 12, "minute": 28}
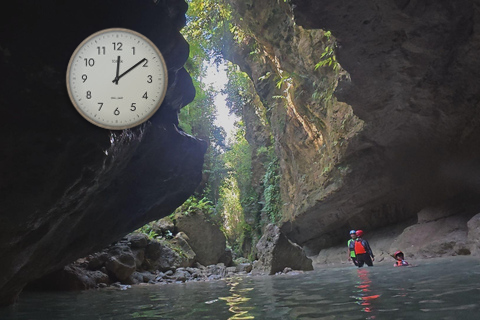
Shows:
{"hour": 12, "minute": 9}
